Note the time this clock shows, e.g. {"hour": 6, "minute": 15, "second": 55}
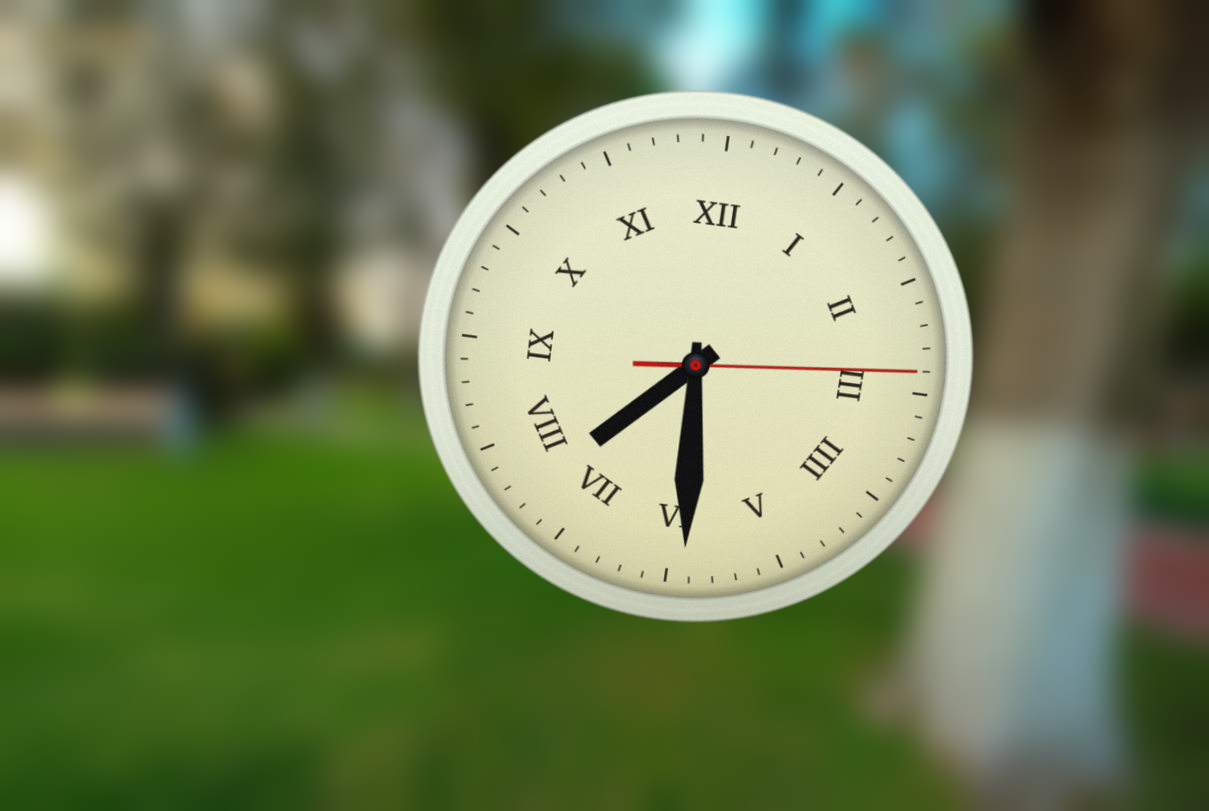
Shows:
{"hour": 7, "minute": 29, "second": 14}
